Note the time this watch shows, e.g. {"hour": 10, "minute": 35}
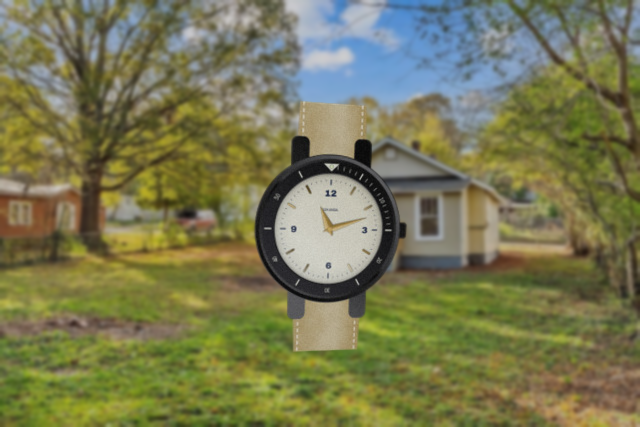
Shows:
{"hour": 11, "minute": 12}
